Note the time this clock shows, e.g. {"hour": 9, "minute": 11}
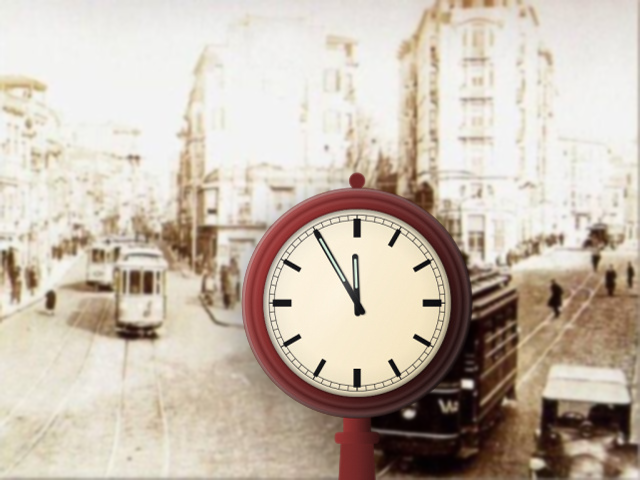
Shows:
{"hour": 11, "minute": 55}
